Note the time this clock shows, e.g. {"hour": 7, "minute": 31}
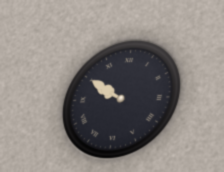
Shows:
{"hour": 9, "minute": 50}
